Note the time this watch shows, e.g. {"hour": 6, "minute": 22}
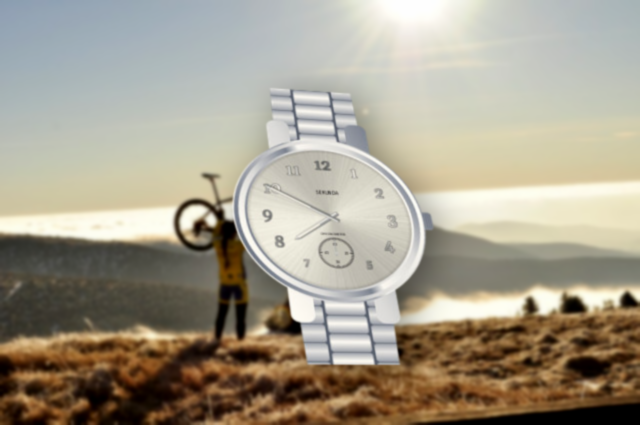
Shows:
{"hour": 7, "minute": 50}
